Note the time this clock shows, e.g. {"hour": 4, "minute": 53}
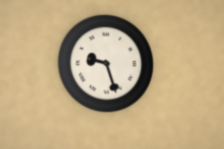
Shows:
{"hour": 9, "minute": 27}
